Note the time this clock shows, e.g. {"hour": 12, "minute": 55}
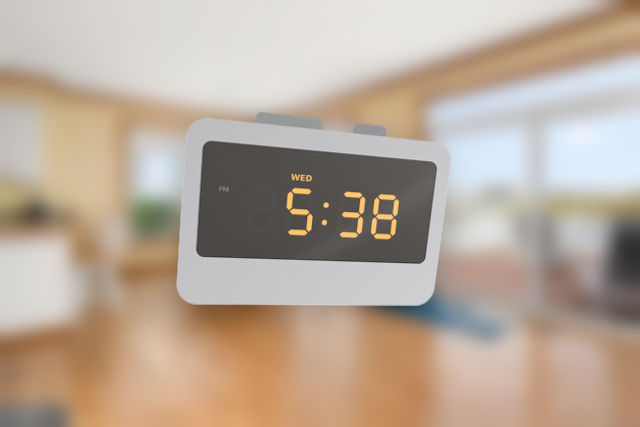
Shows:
{"hour": 5, "minute": 38}
